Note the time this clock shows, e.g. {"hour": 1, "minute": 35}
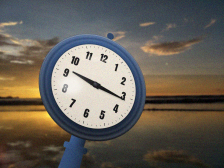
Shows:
{"hour": 9, "minute": 16}
